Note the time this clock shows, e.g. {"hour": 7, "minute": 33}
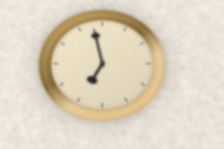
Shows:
{"hour": 6, "minute": 58}
